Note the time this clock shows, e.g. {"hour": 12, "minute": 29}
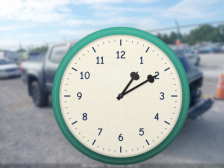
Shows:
{"hour": 1, "minute": 10}
